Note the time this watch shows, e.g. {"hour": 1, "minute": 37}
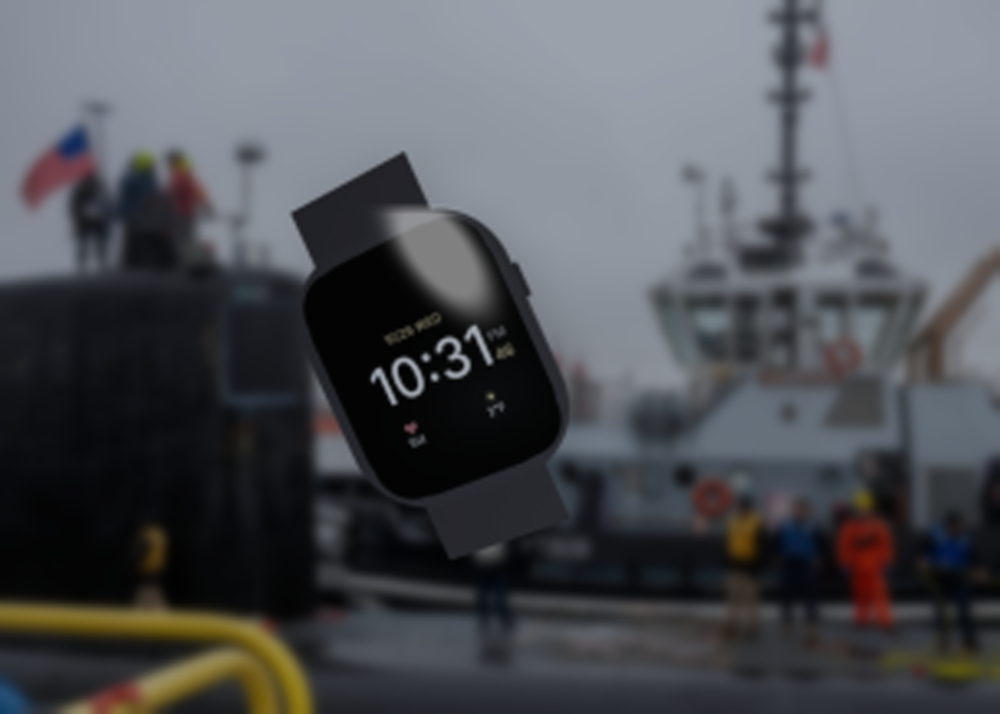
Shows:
{"hour": 10, "minute": 31}
